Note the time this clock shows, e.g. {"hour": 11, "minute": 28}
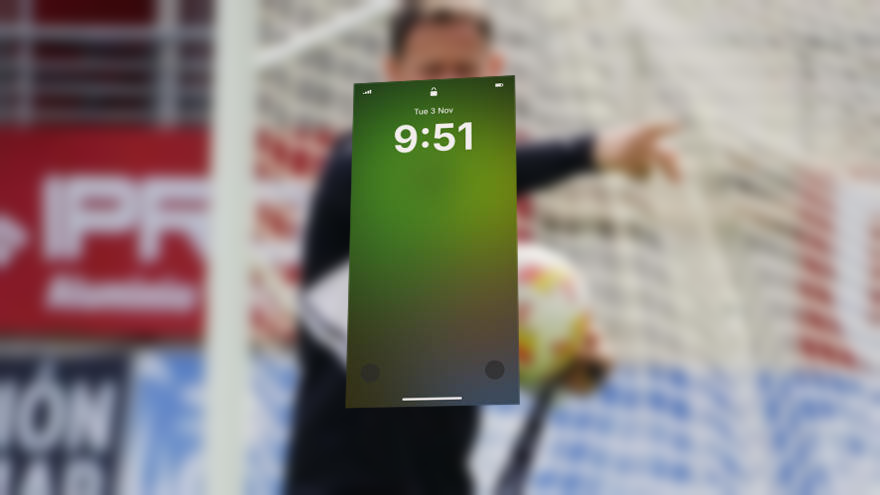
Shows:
{"hour": 9, "minute": 51}
